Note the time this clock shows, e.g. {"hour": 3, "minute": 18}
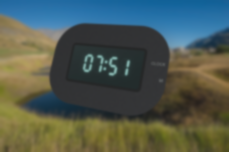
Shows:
{"hour": 7, "minute": 51}
